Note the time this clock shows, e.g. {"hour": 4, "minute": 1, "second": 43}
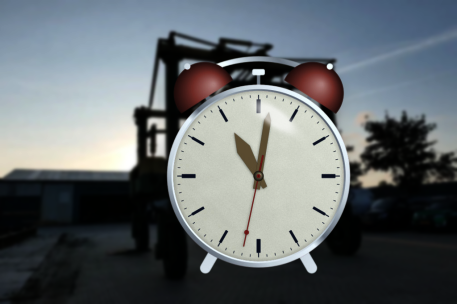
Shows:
{"hour": 11, "minute": 1, "second": 32}
